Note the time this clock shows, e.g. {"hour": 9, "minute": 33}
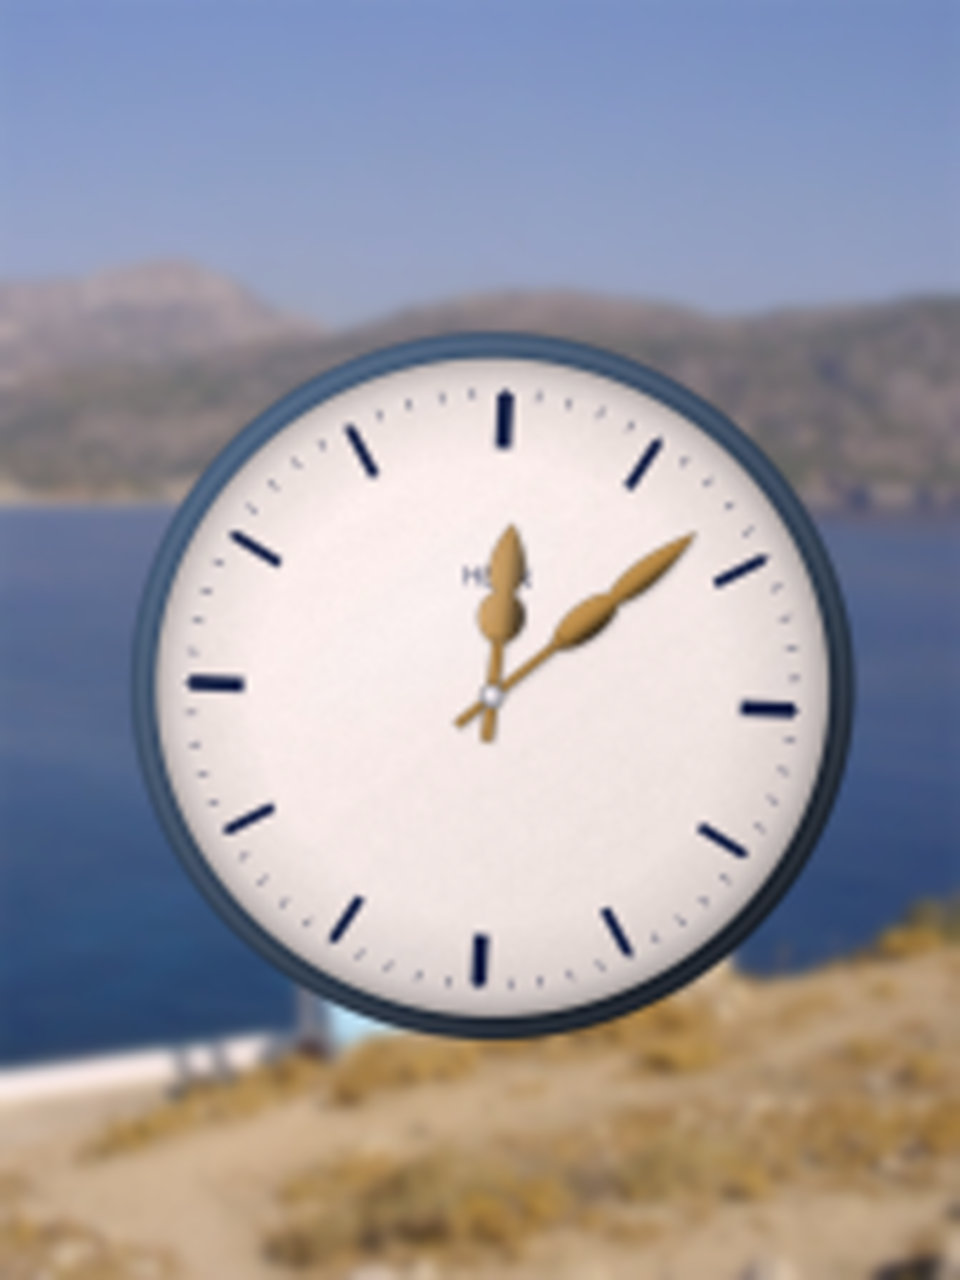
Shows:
{"hour": 12, "minute": 8}
